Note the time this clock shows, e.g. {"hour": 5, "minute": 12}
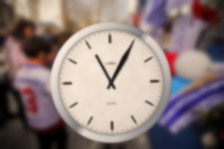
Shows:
{"hour": 11, "minute": 5}
